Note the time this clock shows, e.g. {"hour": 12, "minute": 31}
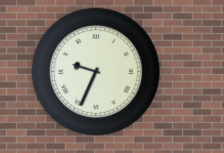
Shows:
{"hour": 9, "minute": 34}
